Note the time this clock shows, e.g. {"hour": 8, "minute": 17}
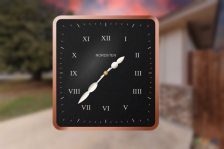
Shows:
{"hour": 1, "minute": 37}
